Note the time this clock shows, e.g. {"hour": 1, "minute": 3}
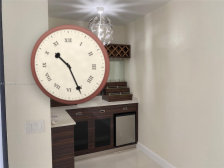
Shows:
{"hour": 10, "minute": 26}
